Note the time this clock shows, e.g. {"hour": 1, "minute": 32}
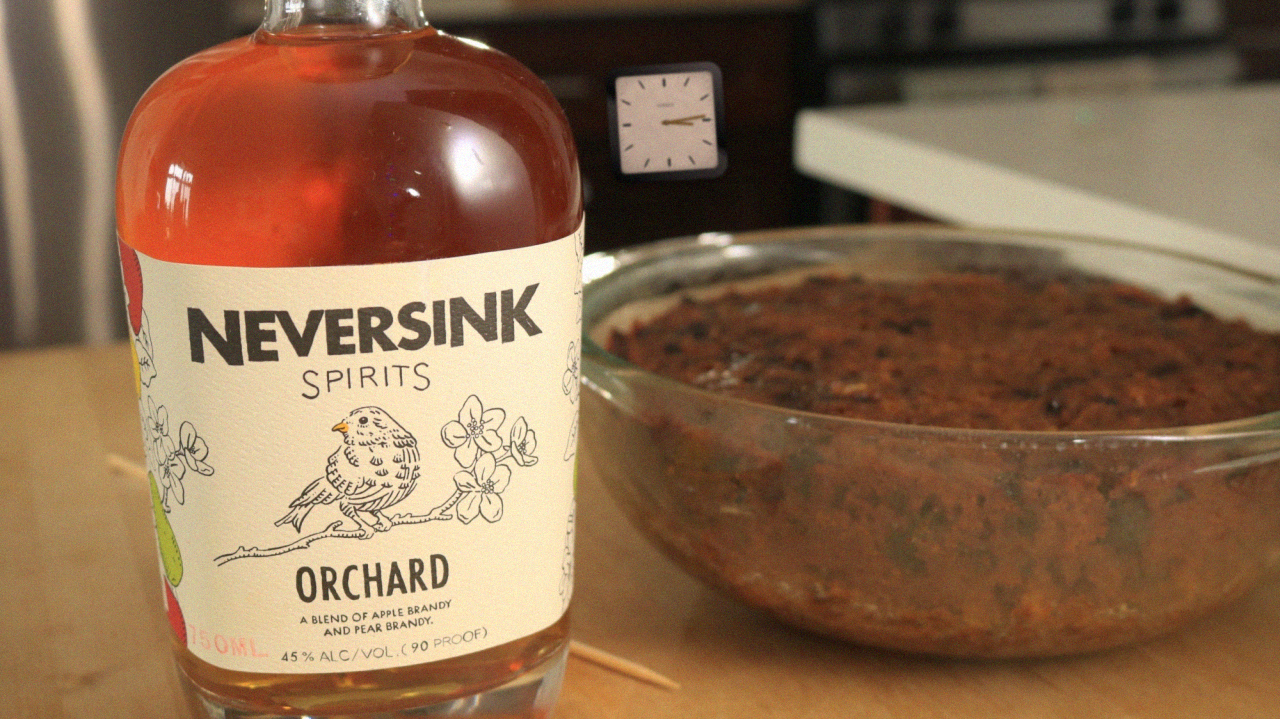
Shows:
{"hour": 3, "minute": 14}
